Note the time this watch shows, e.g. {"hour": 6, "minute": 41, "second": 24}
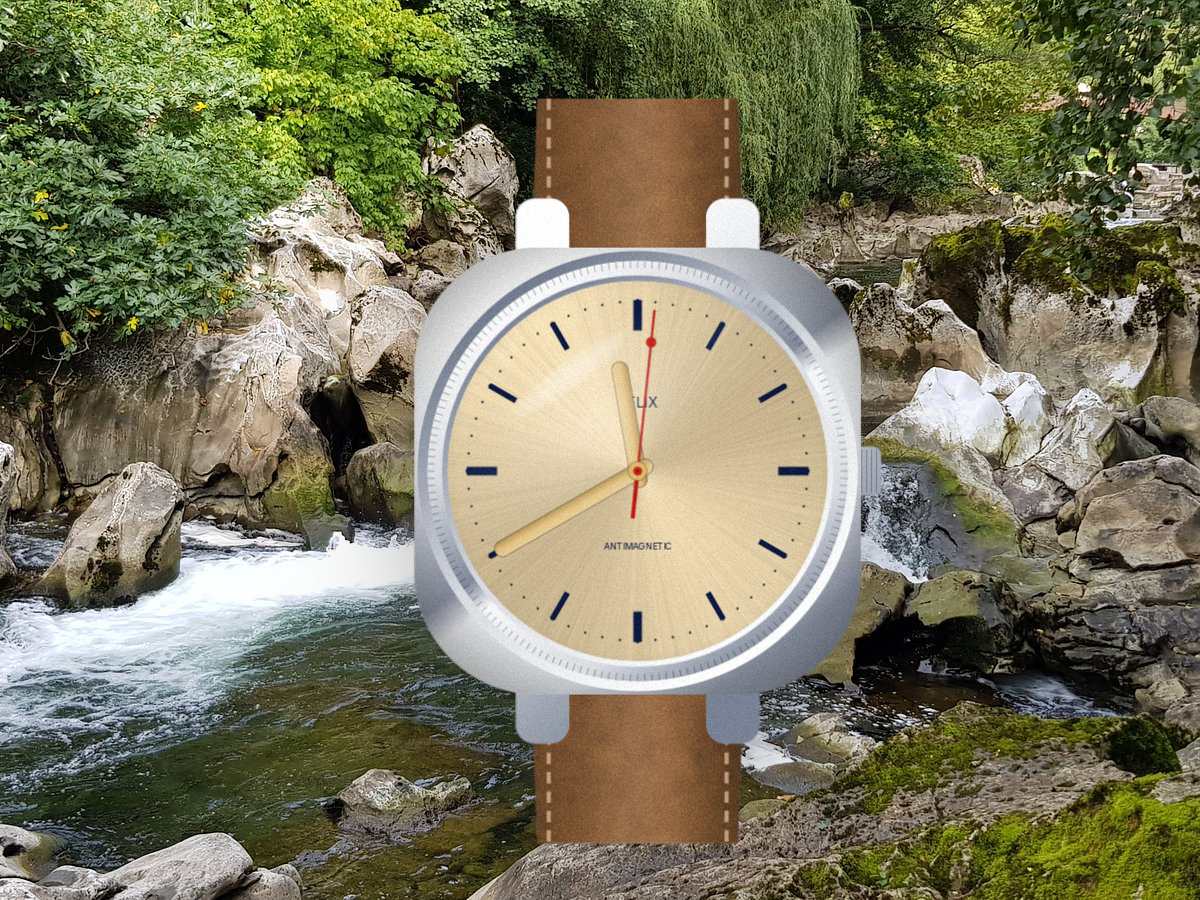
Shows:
{"hour": 11, "minute": 40, "second": 1}
